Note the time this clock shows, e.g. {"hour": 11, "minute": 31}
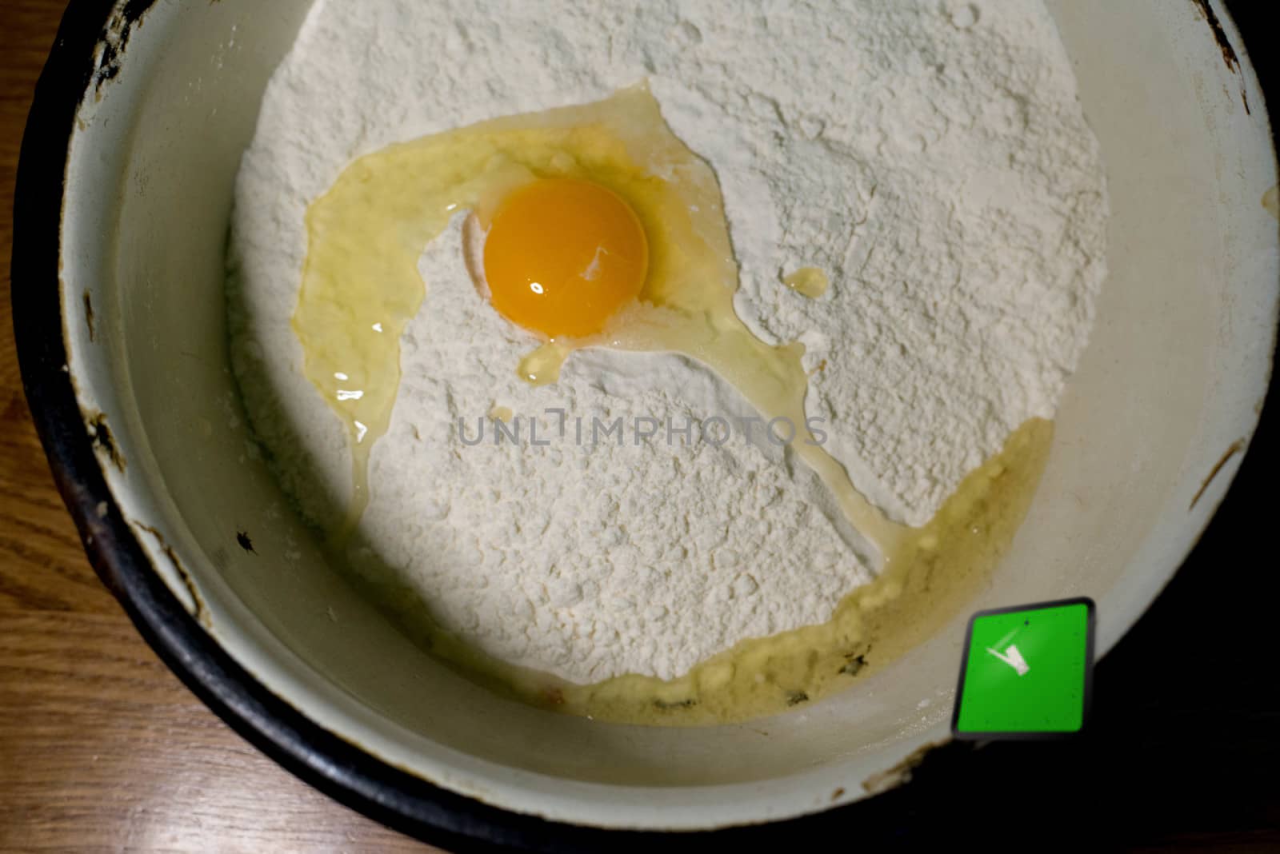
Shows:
{"hour": 10, "minute": 50}
